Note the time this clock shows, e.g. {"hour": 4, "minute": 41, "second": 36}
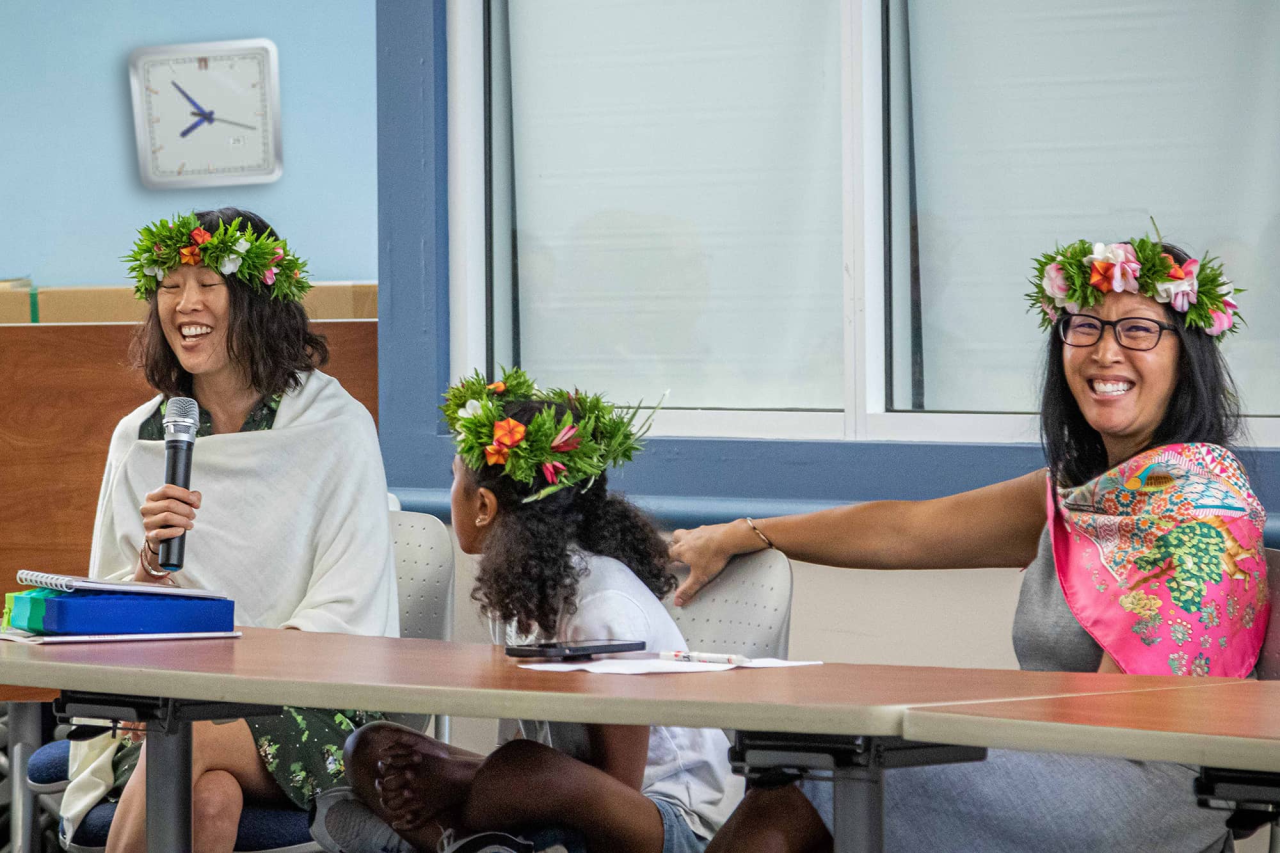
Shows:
{"hour": 7, "minute": 53, "second": 18}
